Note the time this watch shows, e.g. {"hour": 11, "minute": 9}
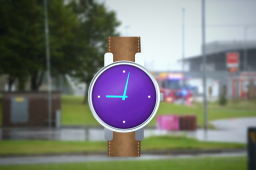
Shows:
{"hour": 9, "minute": 2}
